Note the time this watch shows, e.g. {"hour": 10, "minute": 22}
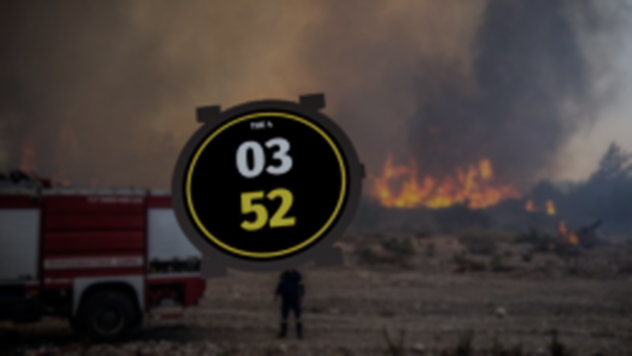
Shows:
{"hour": 3, "minute": 52}
